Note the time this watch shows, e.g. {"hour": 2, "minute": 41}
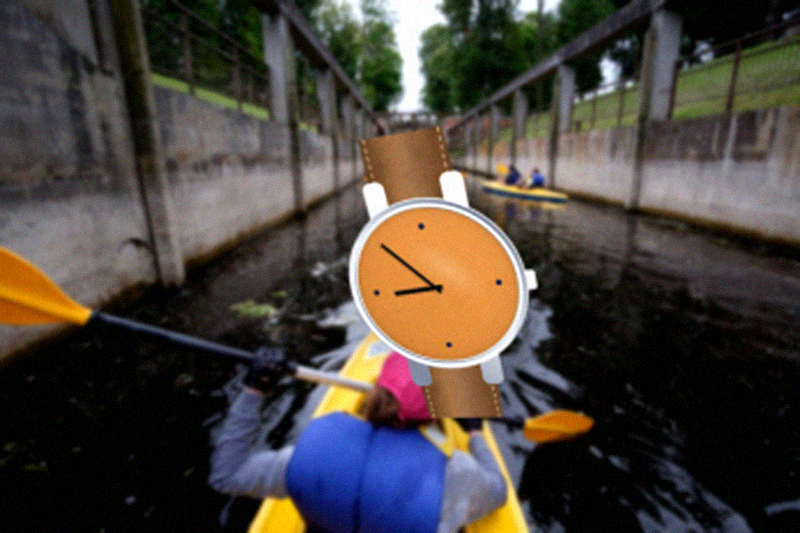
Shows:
{"hour": 8, "minute": 53}
